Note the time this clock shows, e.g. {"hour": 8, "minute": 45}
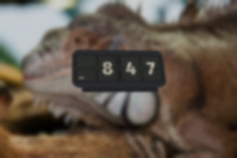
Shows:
{"hour": 8, "minute": 47}
